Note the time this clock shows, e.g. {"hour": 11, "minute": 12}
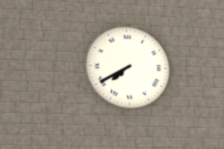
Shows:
{"hour": 7, "minute": 40}
